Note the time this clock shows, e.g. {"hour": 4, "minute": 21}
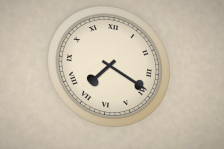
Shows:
{"hour": 7, "minute": 19}
